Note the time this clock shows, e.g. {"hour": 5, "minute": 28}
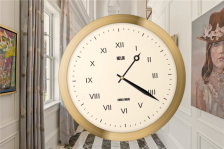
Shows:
{"hour": 1, "minute": 21}
